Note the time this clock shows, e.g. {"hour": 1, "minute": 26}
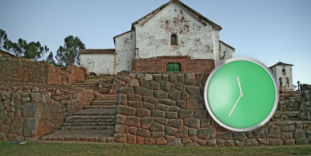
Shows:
{"hour": 11, "minute": 35}
